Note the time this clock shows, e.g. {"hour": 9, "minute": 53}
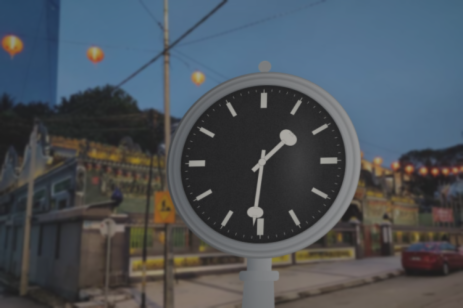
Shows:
{"hour": 1, "minute": 31}
